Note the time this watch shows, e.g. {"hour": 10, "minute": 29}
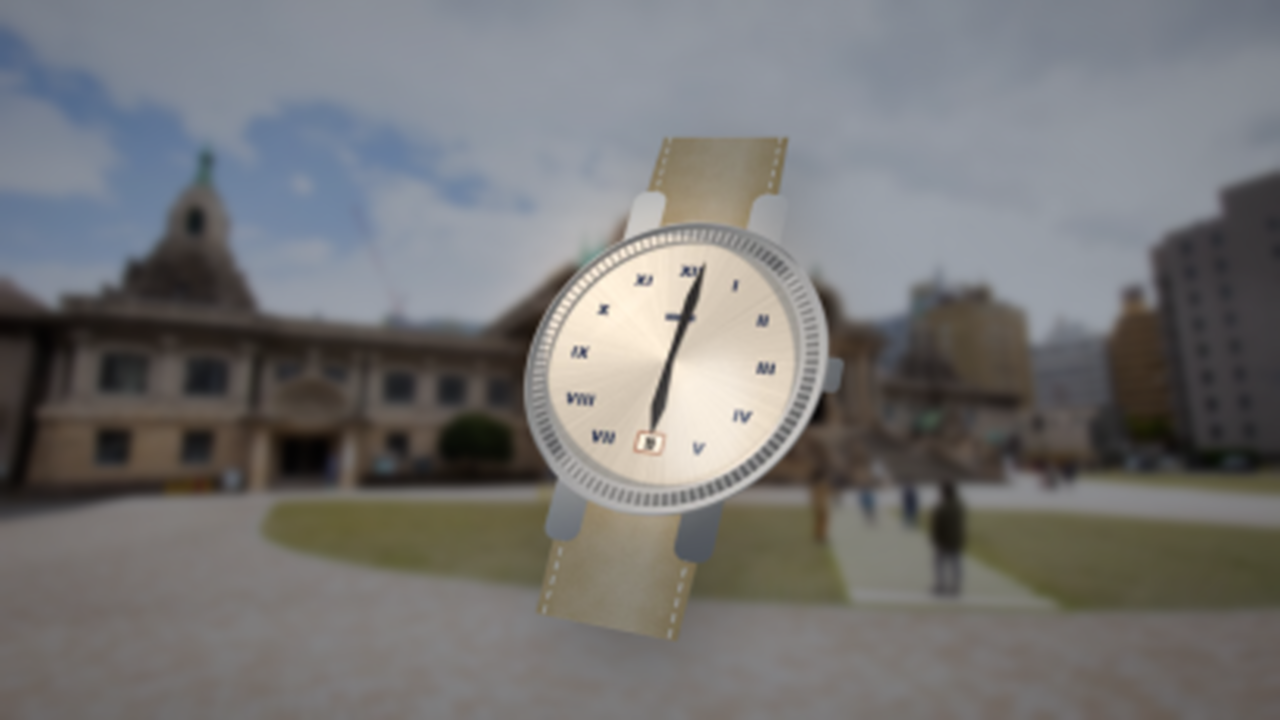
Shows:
{"hour": 6, "minute": 1}
